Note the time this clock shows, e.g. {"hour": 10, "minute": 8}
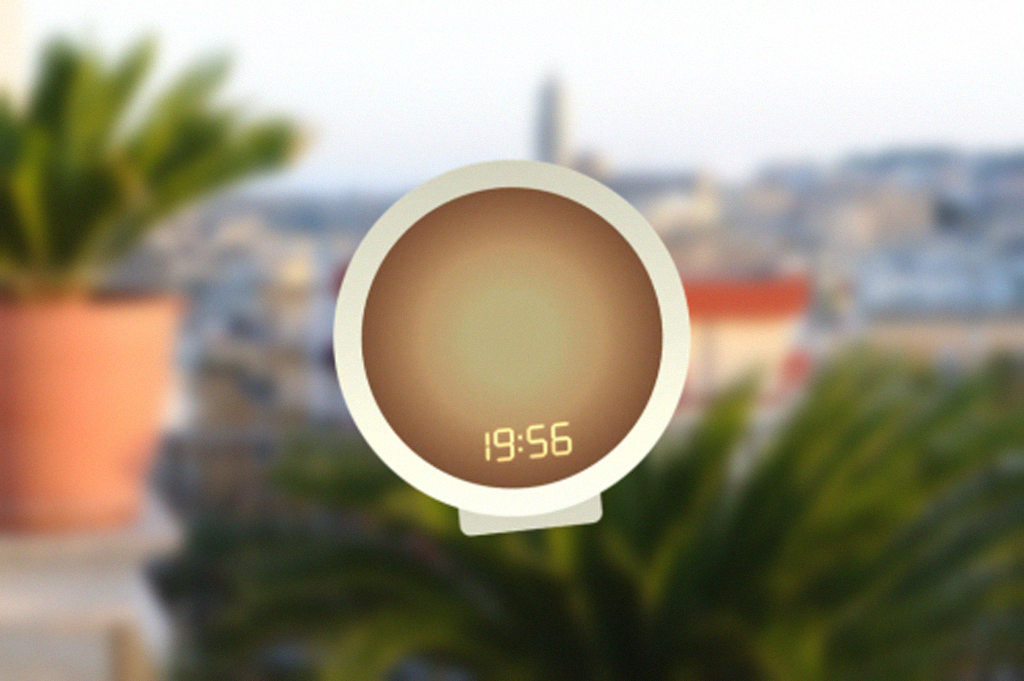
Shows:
{"hour": 19, "minute": 56}
